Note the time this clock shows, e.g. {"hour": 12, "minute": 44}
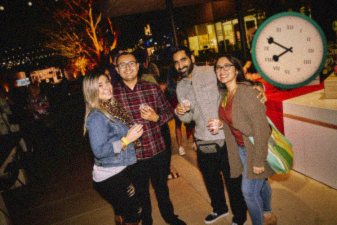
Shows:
{"hour": 7, "minute": 49}
